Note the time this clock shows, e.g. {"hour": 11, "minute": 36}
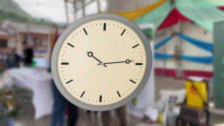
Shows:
{"hour": 10, "minute": 14}
